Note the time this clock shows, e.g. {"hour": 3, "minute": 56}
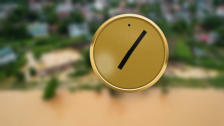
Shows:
{"hour": 7, "minute": 6}
